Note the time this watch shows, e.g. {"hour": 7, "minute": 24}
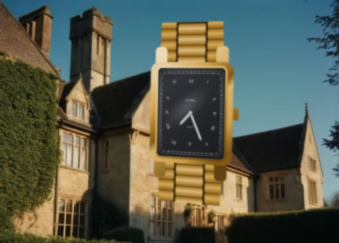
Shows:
{"hour": 7, "minute": 26}
